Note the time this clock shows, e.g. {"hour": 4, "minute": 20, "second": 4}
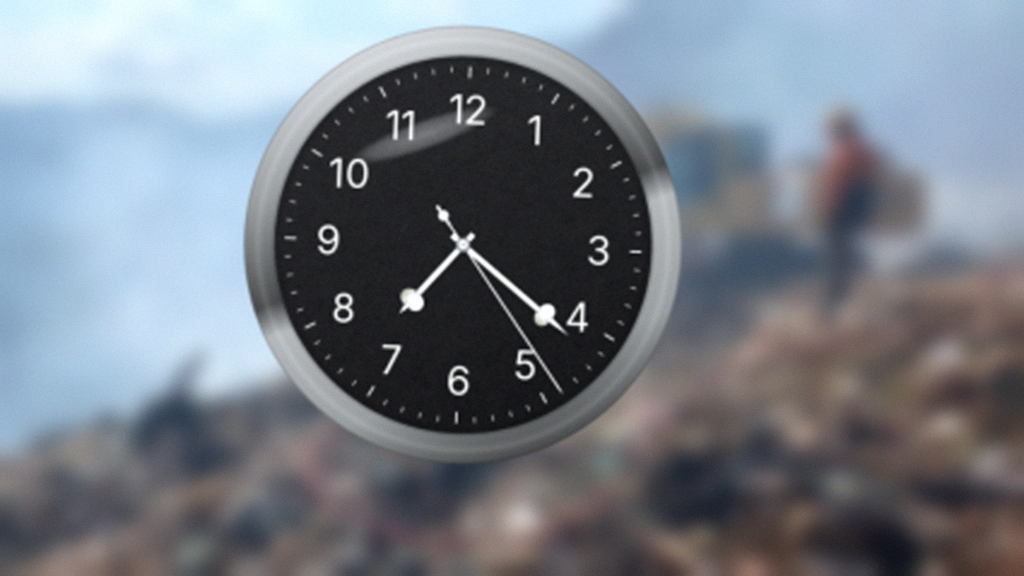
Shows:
{"hour": 7, "minute": 21, "second": 24}
